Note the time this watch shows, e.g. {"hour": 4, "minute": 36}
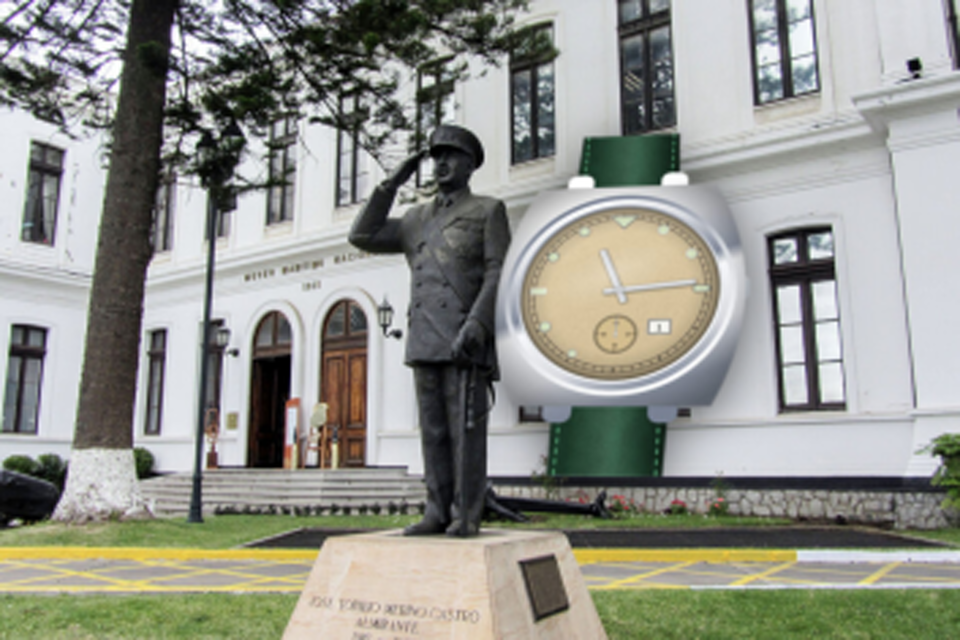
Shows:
{"hour": 11, "minute": 14}
